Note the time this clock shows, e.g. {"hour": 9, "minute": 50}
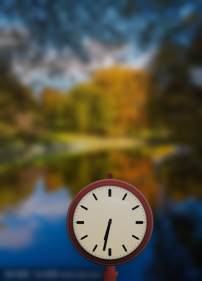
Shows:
{"hour": 6, "minute": 32}
